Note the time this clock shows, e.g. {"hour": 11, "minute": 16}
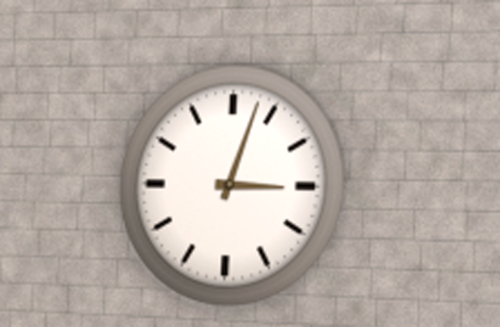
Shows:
{"hour": 3, "minute": 3}
